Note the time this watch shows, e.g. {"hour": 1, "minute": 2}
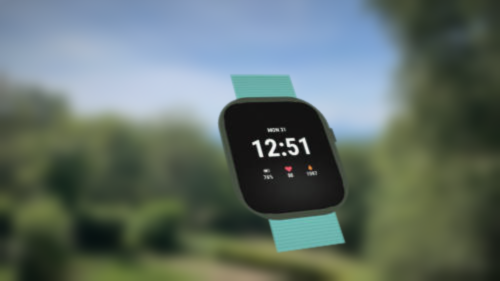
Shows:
{"hour": 12, "minute": 51}
